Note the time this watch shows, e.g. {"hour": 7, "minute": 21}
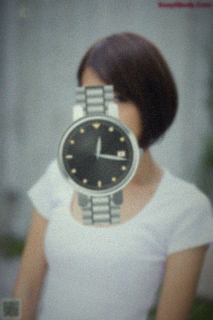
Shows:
{"hour": 12, "minute": 17}
